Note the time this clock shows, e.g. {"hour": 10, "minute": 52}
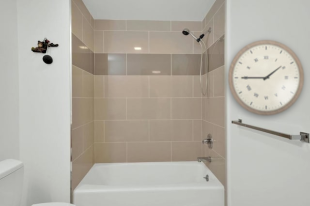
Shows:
{"hour": 1, "minute": 45}
